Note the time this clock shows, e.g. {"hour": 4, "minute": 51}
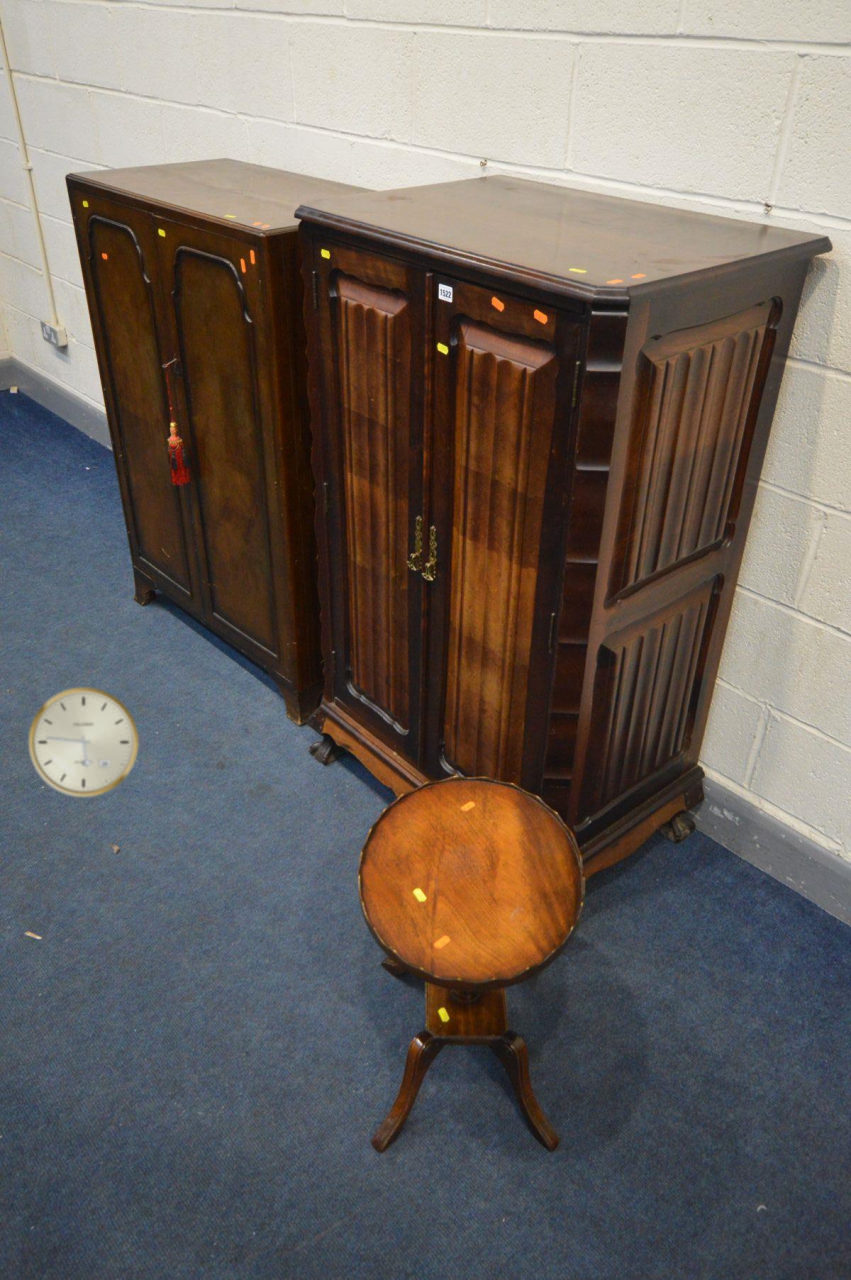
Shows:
{"hour": 5, "minute": 46}
